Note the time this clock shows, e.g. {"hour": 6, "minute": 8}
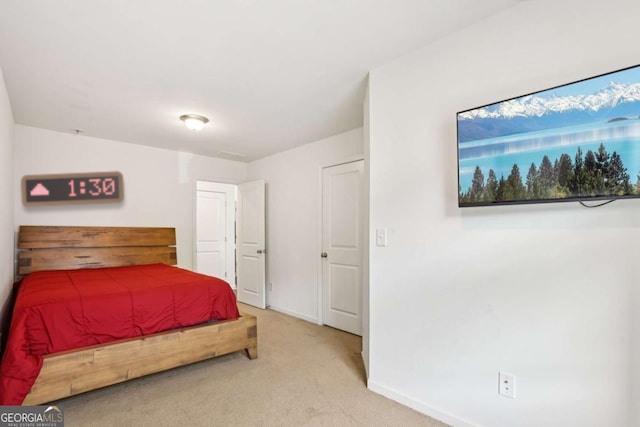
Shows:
{"hour": 1, "minute": 30}
